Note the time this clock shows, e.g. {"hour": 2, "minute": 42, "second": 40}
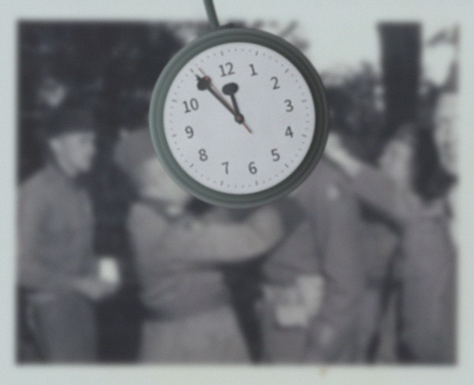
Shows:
{"hour": 11, "minute": 54, "second": 56}
